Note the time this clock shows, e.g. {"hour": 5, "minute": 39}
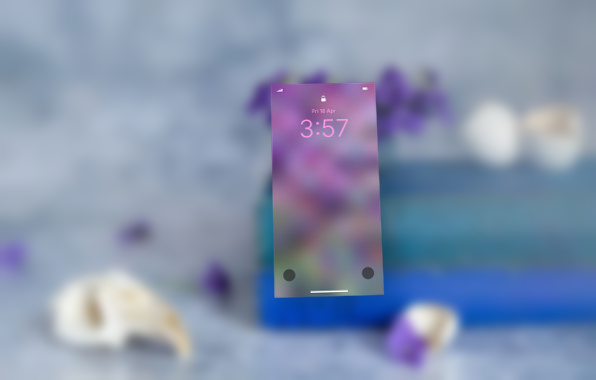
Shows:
{"hour": 3, "minute": 57}
